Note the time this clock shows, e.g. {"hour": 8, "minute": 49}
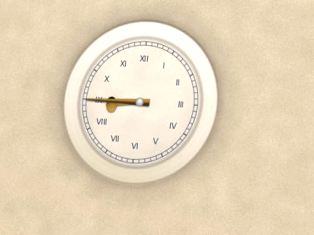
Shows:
{"hour": 8, "minute": 45}
